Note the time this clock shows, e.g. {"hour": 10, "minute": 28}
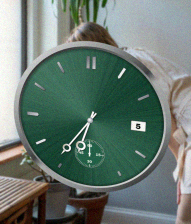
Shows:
{"hour": 6, "minute": 36}
